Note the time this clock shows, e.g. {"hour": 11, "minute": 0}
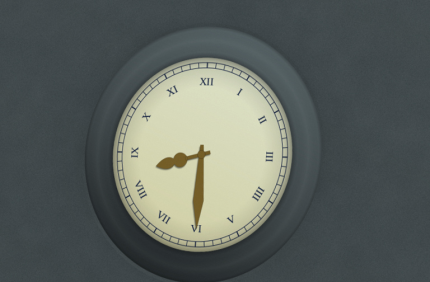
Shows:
{"hour": 8, "minute": 30}
